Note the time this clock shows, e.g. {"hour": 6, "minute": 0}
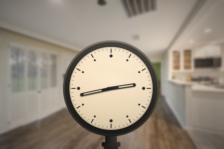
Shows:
{"hour": 2, "minute": 43}
